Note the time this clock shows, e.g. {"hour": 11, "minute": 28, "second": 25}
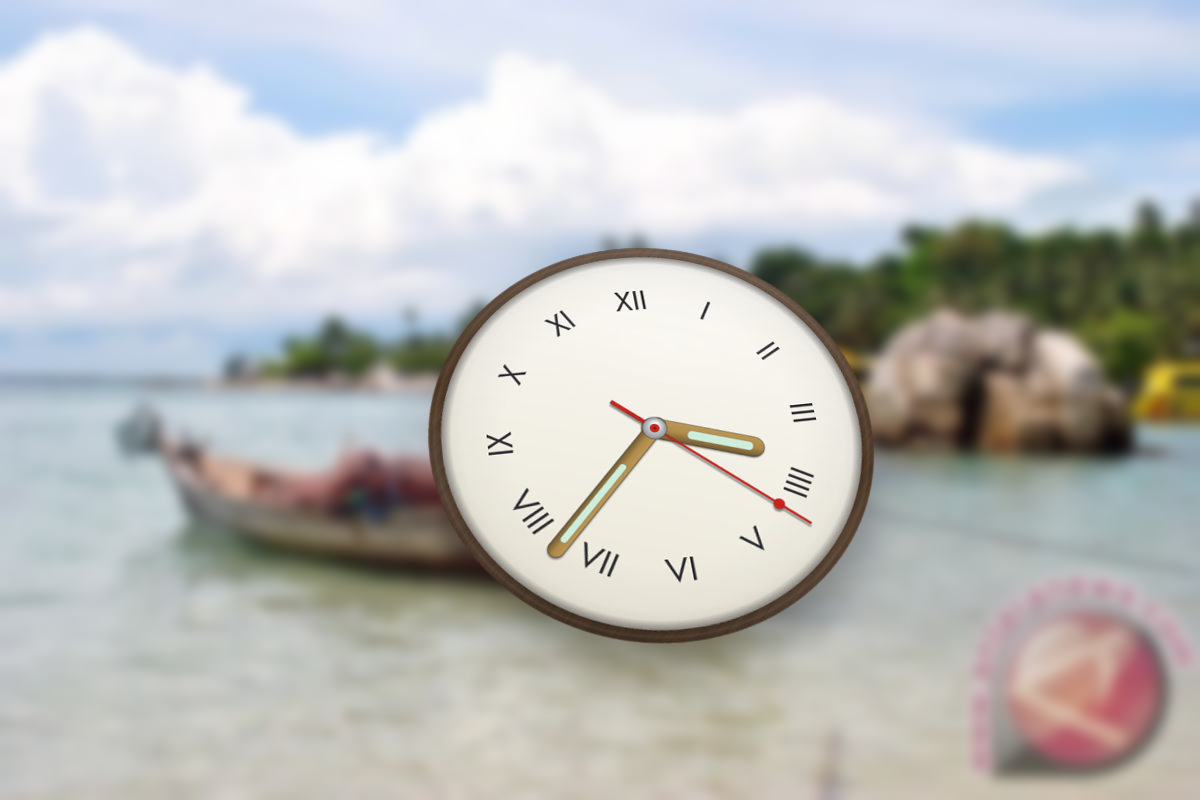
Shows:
{"hour": 3, "minute": 37, "second": 22}
